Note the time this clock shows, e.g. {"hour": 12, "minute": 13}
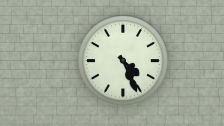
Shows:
{"hour": 4, "minute": 26}
